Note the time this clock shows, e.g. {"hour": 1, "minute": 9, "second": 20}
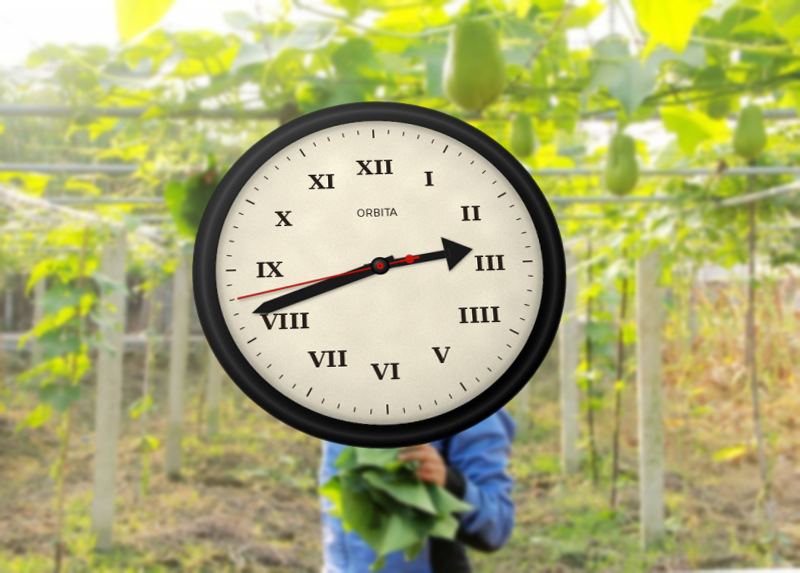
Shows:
{"hour": 2, "minute": 41, "second": 43}
